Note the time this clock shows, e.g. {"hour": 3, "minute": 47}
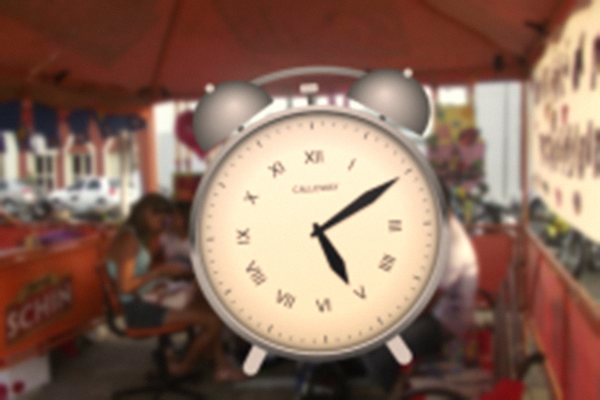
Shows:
{"hour": 5, "minute": 10}
